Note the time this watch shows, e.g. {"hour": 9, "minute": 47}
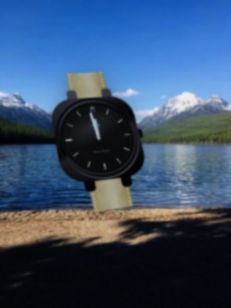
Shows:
{"hour": 11, "minute": 59}
